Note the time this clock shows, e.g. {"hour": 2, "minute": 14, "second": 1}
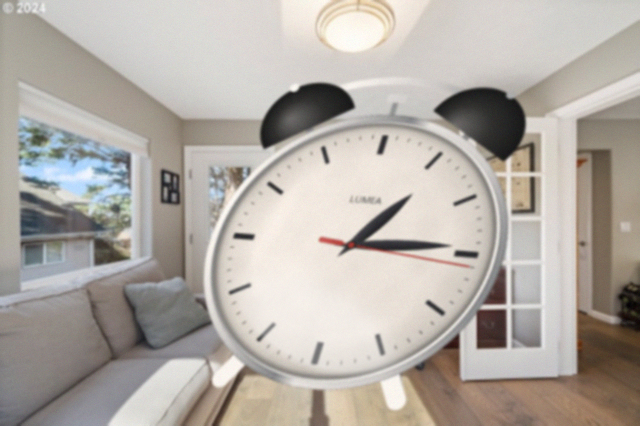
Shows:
{"hour": 1, "minute": 14, "second": 16}
